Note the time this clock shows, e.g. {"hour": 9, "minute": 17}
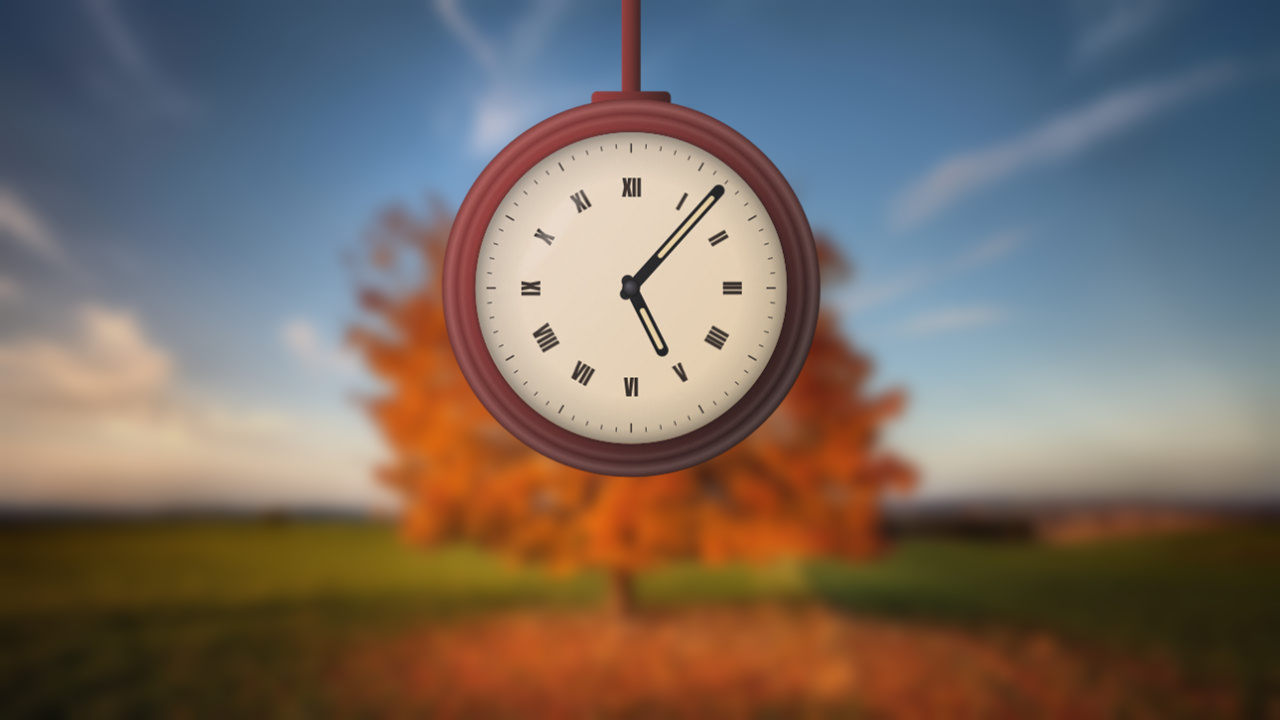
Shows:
{"hour": 5, "minute": 7}
